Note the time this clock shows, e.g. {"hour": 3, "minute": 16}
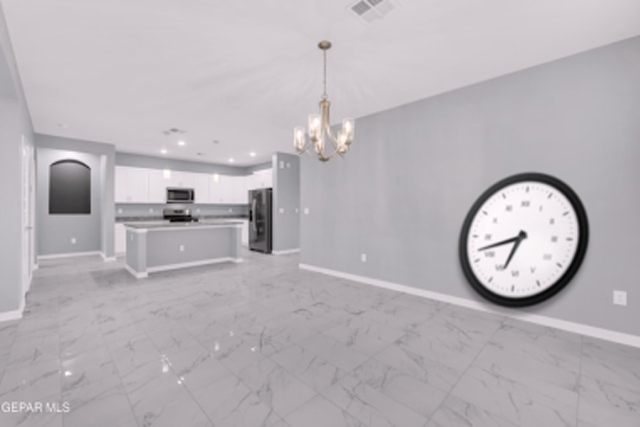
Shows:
{"hour": 6, "minute": 42}
